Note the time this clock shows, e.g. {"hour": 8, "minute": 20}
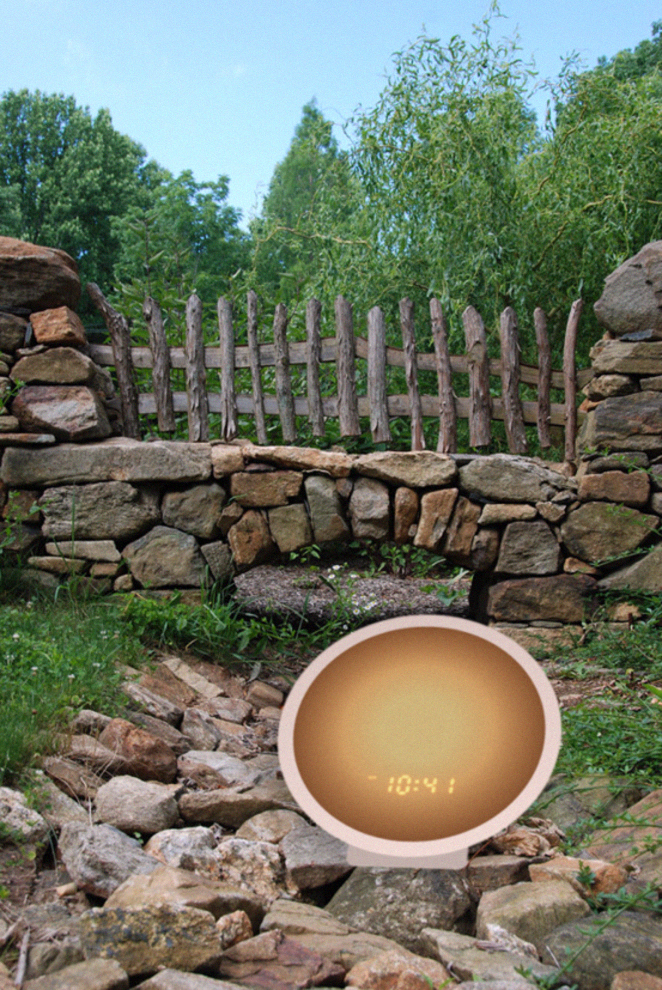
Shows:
{"hour": 10, "minute": 41}
